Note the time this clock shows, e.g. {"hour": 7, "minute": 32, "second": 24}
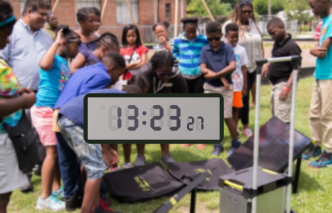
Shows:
{"hour": 13, "minute": 23, "second": 27}
